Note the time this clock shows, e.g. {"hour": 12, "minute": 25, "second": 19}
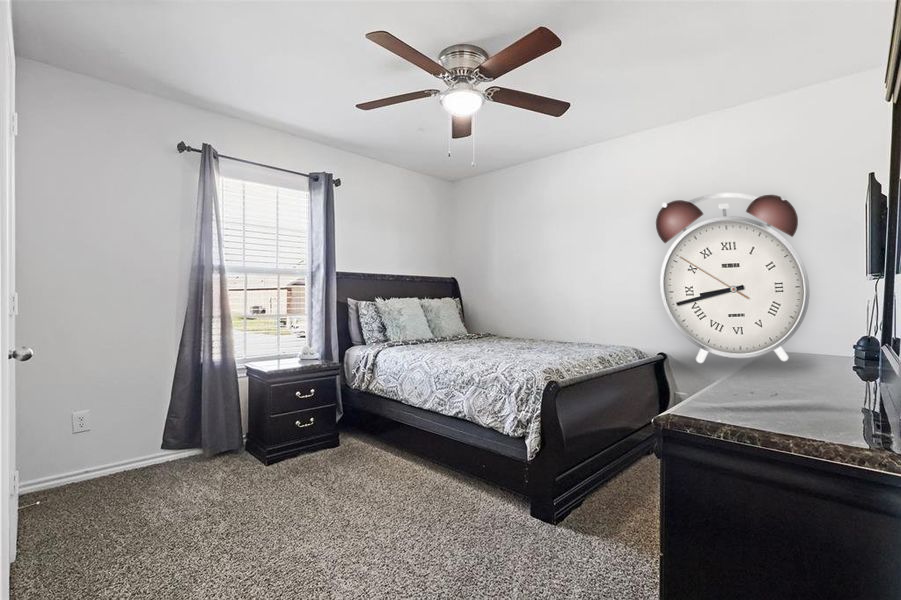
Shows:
{"hour": 8, "minute": 42, "second": 51}
